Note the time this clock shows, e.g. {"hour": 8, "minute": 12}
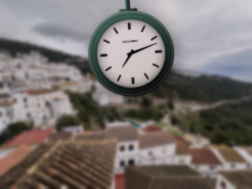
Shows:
{"hour": 7, "minute": 12}
